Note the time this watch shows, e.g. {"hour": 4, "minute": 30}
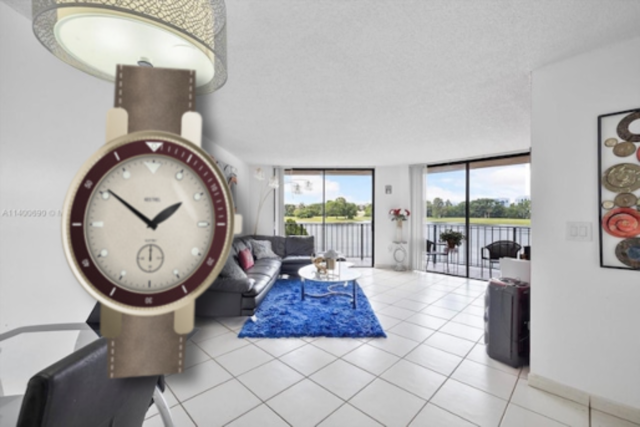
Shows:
{"hour": 1, "minute": 51}
